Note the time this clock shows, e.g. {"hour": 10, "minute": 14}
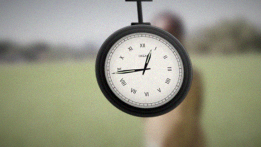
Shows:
{"hour": 12, "minute": 44}
